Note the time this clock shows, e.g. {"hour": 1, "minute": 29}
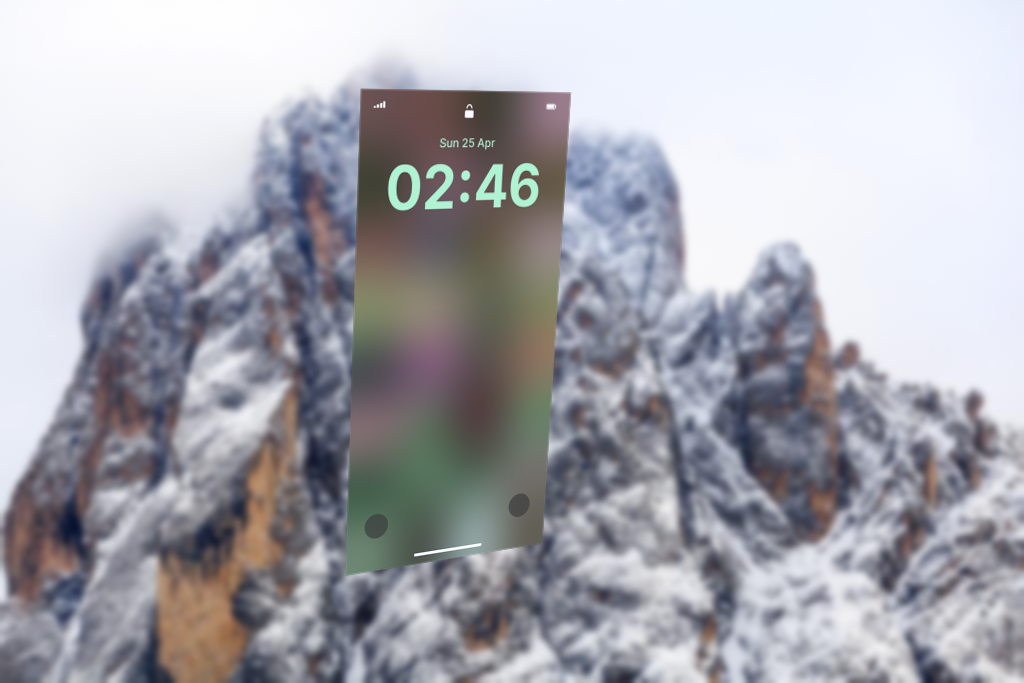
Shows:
{"hour": 2, "minute": 46}
